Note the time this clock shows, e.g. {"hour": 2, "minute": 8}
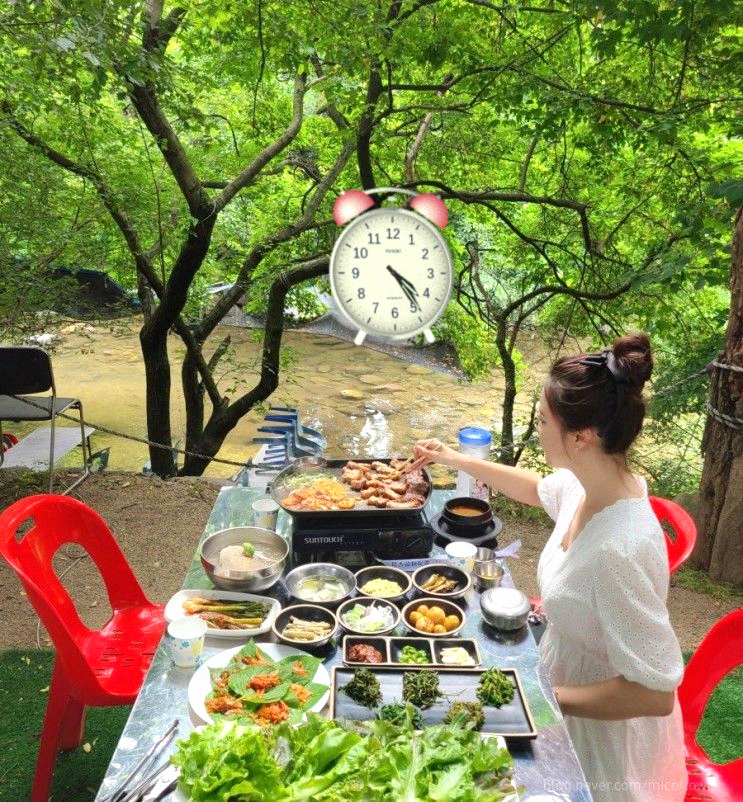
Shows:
{"hour": 4, "minute": 24}
